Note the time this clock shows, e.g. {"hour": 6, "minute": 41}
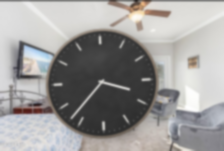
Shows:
{"hour": 3, "minute": 37}
